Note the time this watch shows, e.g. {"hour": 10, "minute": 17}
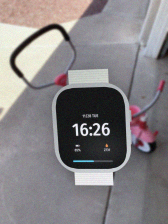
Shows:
{"hour": 16, "minute": 26}
